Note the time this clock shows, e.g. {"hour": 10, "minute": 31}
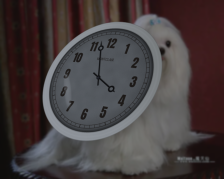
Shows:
{"hour": 3, "minute": 57}
